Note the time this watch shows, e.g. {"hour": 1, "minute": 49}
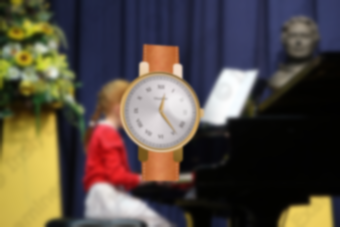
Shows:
{"hour": 12, "minute": 24}
